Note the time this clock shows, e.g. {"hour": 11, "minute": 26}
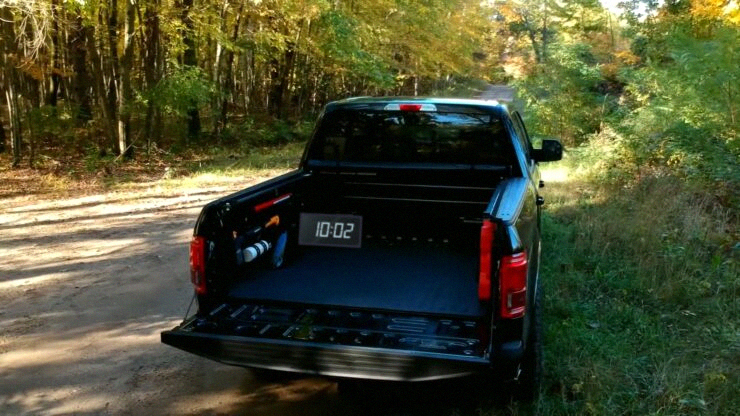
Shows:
{"hour": 10, "minute": 2}
